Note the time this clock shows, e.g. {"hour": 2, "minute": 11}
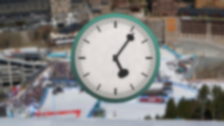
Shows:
{"hour": 5, "minute": 6}
